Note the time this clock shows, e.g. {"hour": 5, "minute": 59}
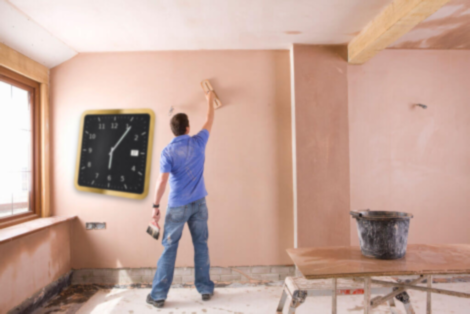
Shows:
{"hour": 6, "minute": 6}
